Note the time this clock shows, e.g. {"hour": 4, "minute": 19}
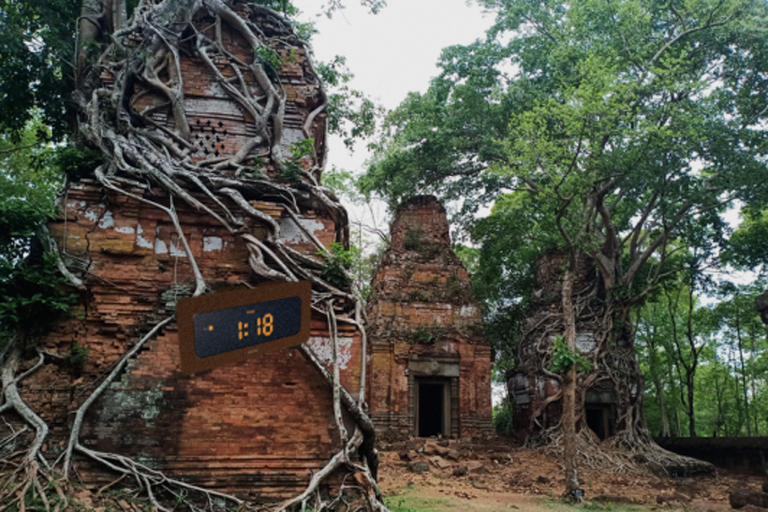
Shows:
{"hour": 1, "minute": 18}
